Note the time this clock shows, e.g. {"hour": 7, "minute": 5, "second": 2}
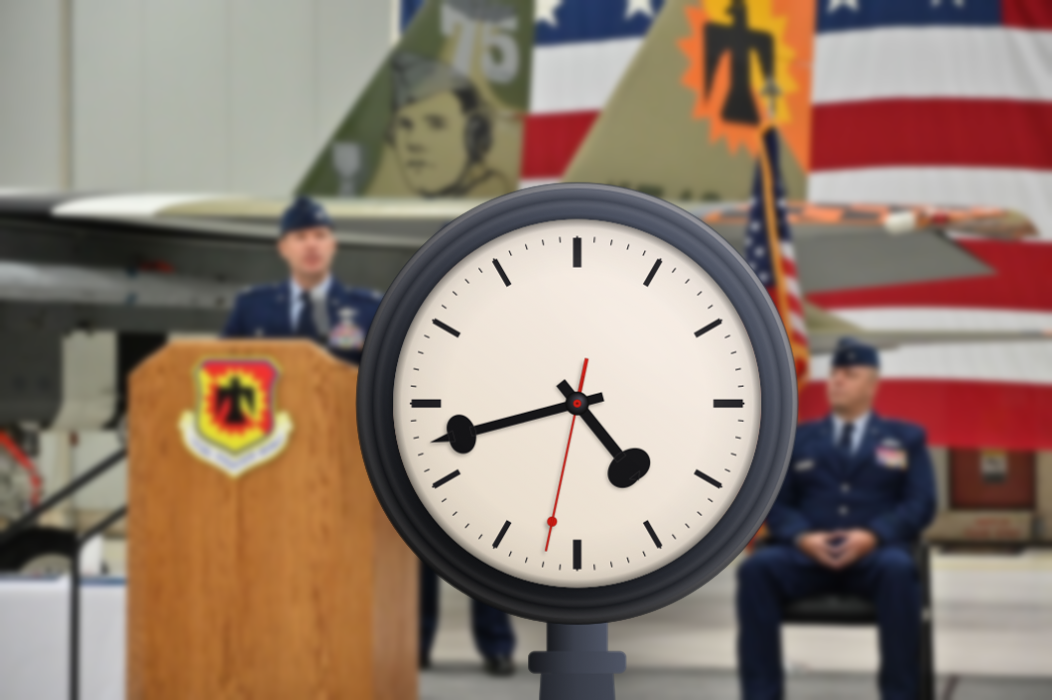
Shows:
{"hour": 4, "minute": 42, "second": 32}
